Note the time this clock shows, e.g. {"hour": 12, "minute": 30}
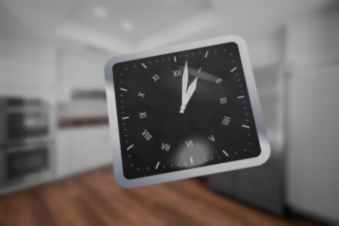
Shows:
{"hour": 1, "minute": 2}
